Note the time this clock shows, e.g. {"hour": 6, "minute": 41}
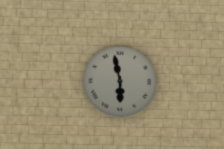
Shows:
{"hour": 5, "minute": 58}
